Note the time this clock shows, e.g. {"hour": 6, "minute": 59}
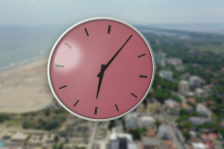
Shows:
{"hour": 6, "minute": 5}
